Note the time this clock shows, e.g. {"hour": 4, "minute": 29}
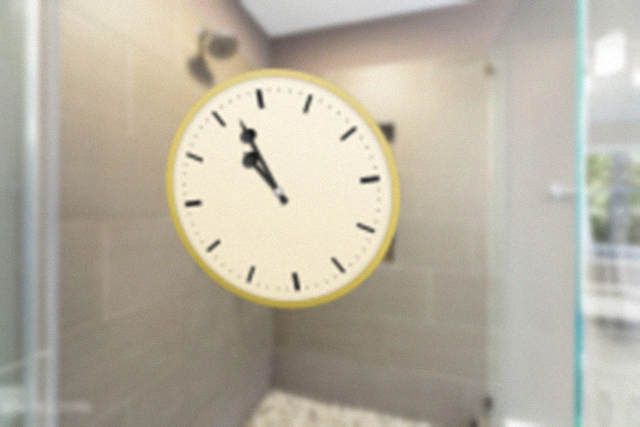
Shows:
{"hour": 10, "minute": 57}
